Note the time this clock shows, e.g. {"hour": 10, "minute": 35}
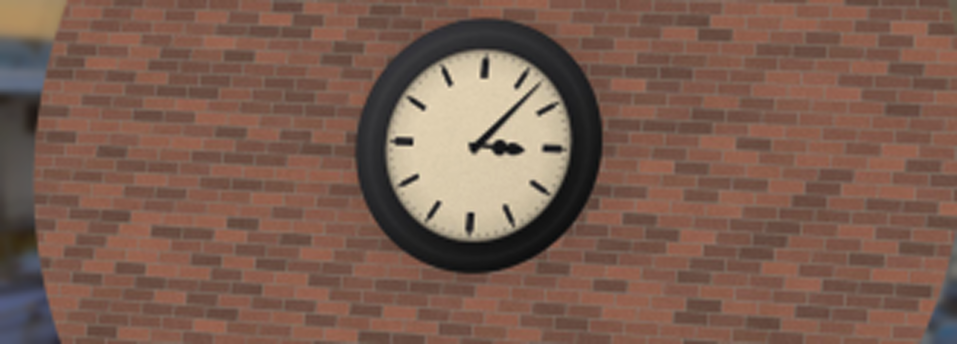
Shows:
{"hour": 3, "minute": 7}
